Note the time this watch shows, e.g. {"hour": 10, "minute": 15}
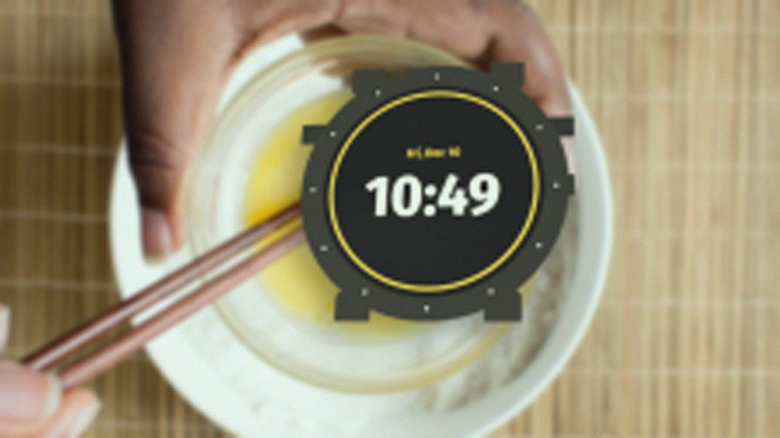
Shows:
{"hour": 10, "minute": 49}
